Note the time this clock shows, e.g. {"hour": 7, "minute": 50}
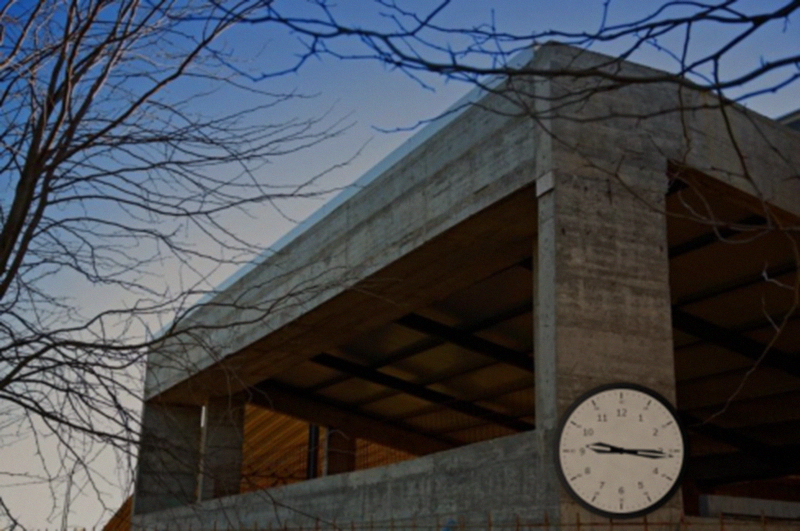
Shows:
{"hour": 9, "minute": 16}
